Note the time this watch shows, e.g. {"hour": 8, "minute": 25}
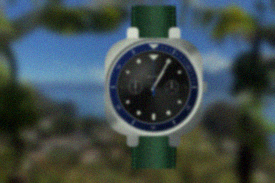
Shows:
{"hour": 1, "minute": 5}
